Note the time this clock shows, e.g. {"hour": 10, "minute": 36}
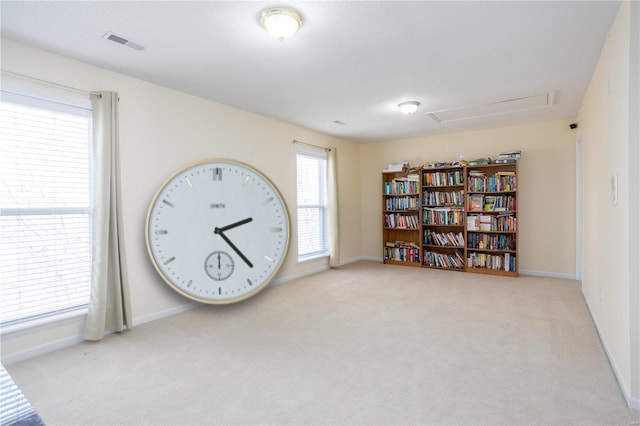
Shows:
{"hour": 2, "minute": 23}
